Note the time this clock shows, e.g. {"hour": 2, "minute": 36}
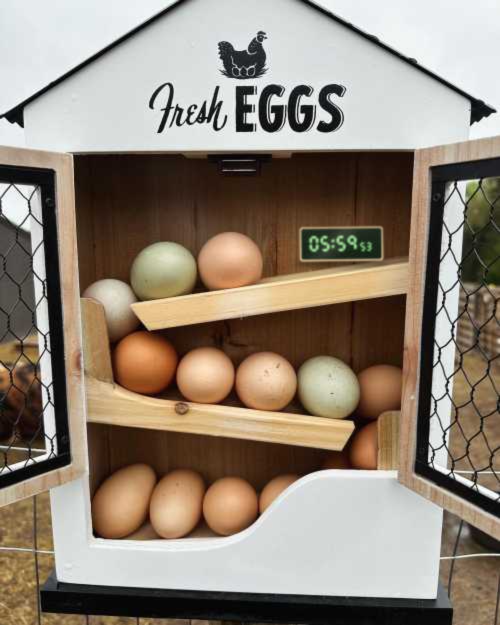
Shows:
{"hour": 5, "minute": 59}
